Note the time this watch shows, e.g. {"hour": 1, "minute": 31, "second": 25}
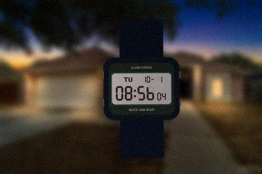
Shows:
{"hour": 8, "minute": 56, "second": 4}
